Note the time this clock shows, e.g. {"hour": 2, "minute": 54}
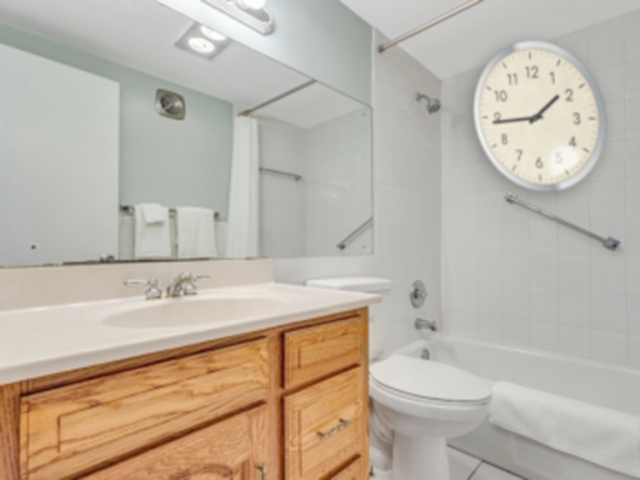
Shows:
{"hour": 1, "minute": 44}
